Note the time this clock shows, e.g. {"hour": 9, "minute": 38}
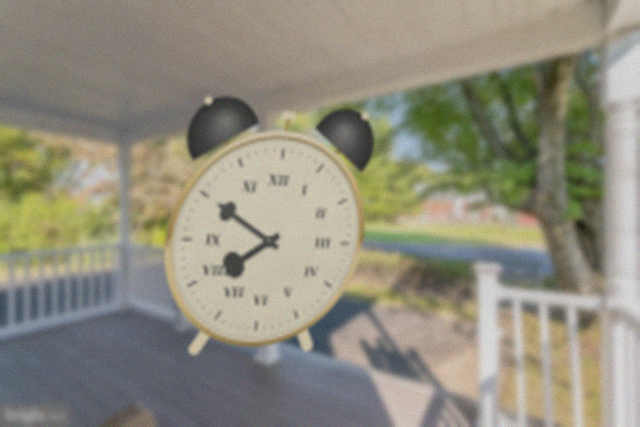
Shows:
{"hour": 7, "minute": 50}
